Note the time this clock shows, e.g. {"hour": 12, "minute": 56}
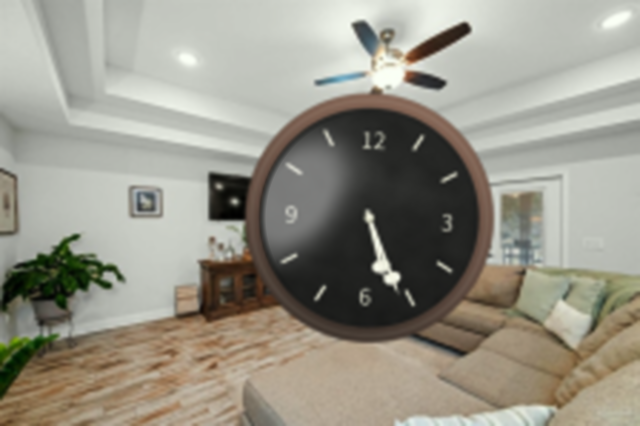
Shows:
{"hour": 5, "minute": 26}
